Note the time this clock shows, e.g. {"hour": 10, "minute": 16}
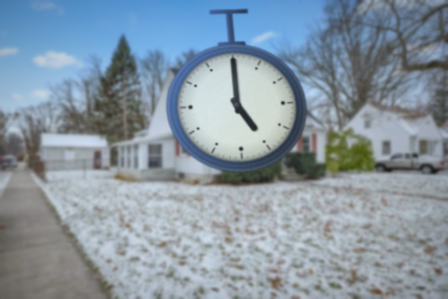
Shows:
{"hour": 5, "minute": 0}
